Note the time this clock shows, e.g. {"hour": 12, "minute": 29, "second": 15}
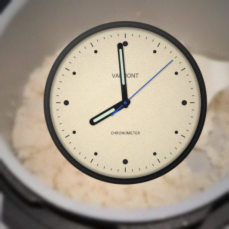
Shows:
{"hour": 7, "minute": 59, "second": 8}
